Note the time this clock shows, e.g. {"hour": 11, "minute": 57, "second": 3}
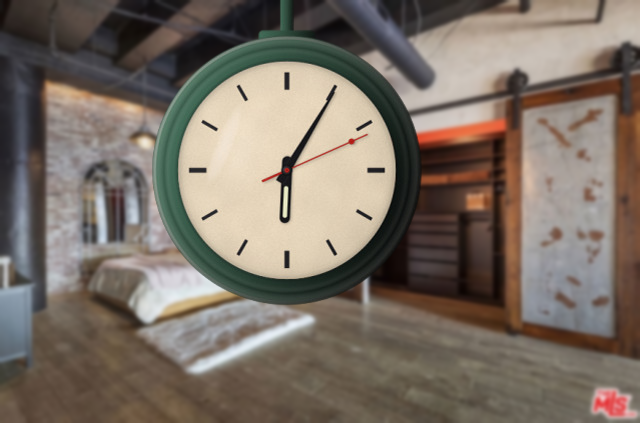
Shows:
{"hour": 6, "minute": 5, "second": 11}
